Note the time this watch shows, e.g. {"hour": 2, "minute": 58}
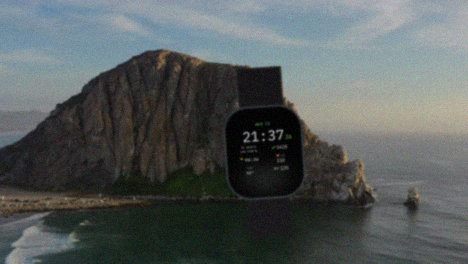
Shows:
{"hour": 21, "minute": 37}
